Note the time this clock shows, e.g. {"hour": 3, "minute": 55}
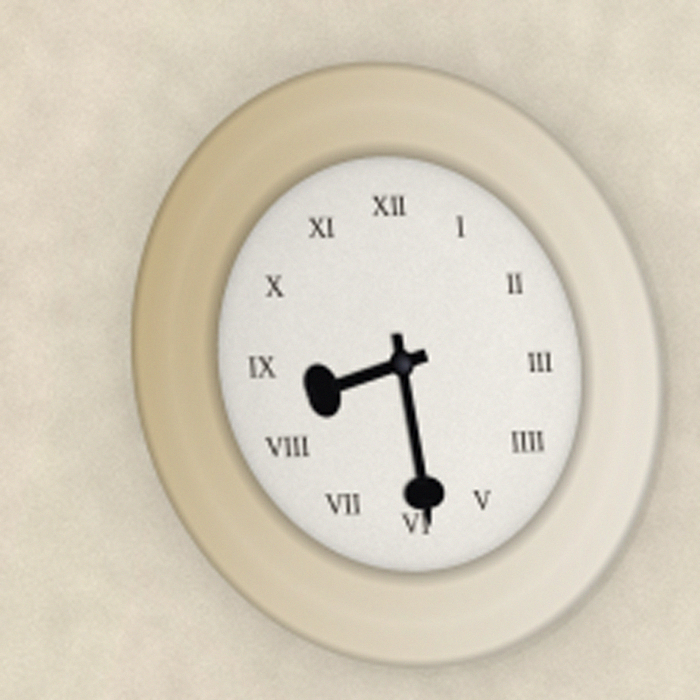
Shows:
{"hour": 8, "minute": 29}
